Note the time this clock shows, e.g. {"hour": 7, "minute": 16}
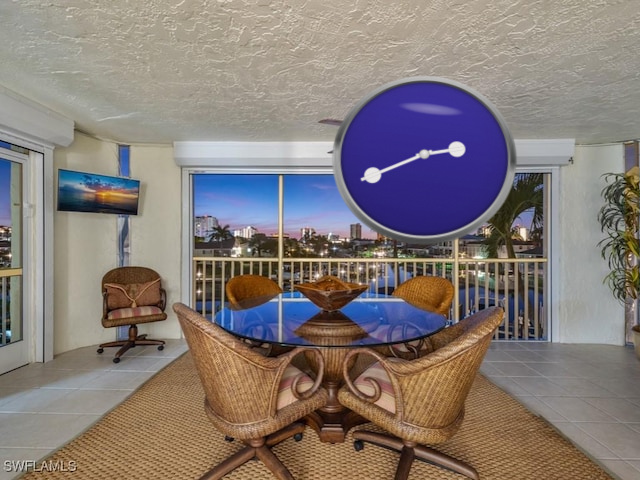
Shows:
{"hour": 2, "minute": 41}
